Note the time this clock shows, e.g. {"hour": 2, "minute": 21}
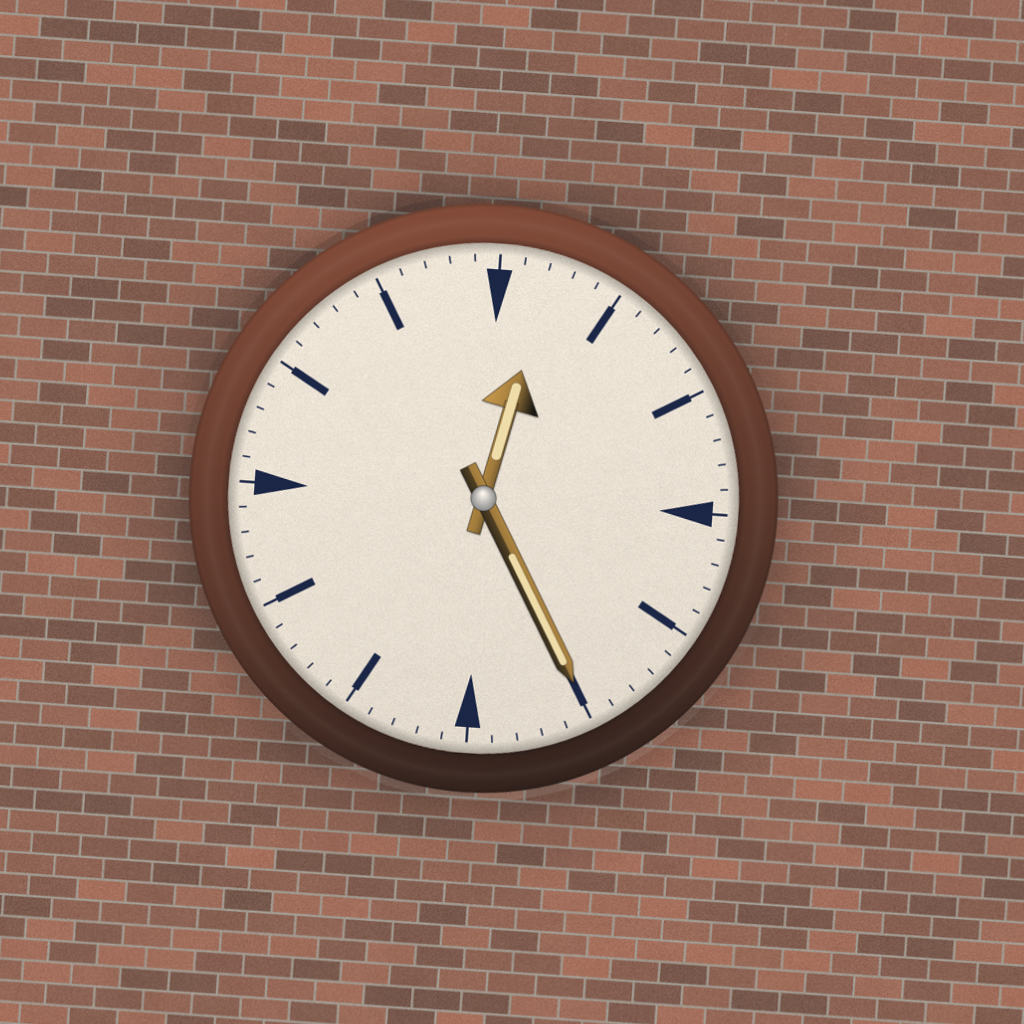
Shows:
{"hour": 12, "minute": 25}
